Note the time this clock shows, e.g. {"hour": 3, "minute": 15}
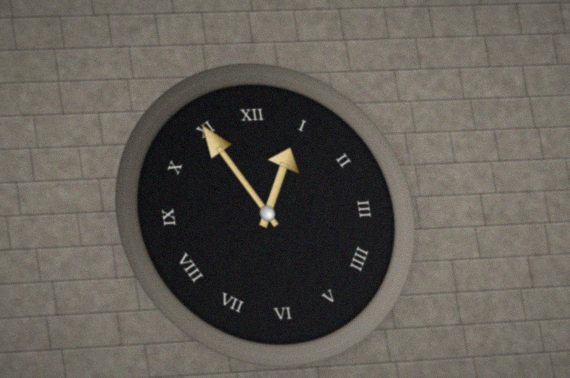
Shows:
{"hour": 12, "minute": 55}
